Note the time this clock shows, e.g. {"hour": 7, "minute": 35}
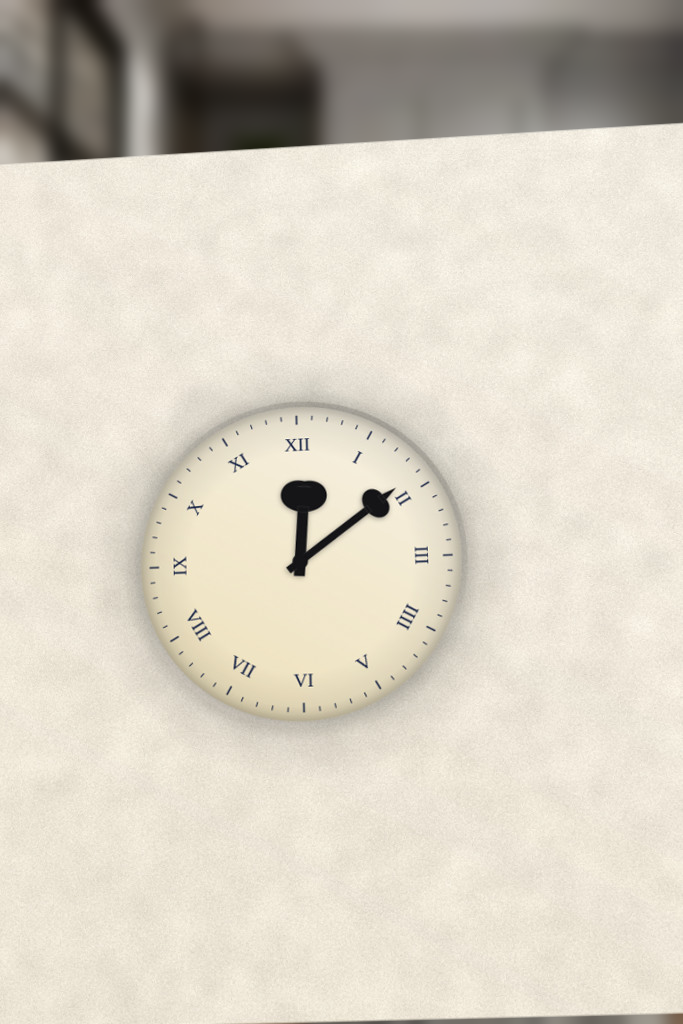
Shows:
{"hour": 12, "minute": 9}
